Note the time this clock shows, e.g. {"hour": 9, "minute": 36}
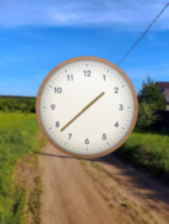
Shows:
{"hour": 1, "minute": 38}
